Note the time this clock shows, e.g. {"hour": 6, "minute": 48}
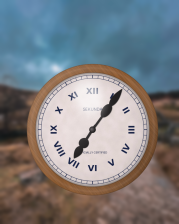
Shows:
{"hour": 7, "minute": 6}
